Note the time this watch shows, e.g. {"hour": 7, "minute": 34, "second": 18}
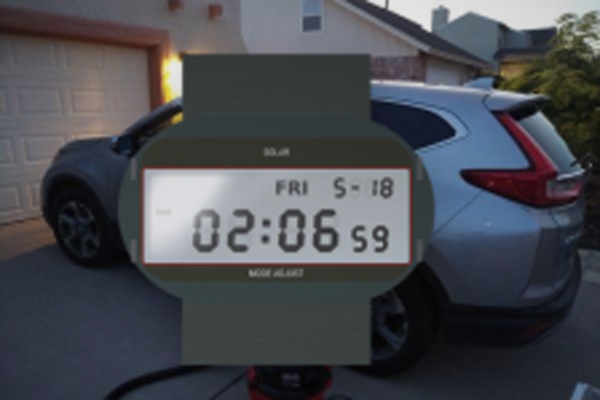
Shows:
{"hour": 2, "minute": 6, "second": 59}
